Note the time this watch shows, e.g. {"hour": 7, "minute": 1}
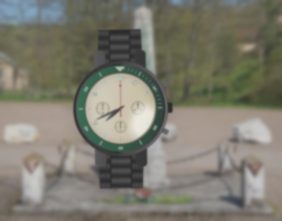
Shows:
{"hour": 7, "minute": 41}
